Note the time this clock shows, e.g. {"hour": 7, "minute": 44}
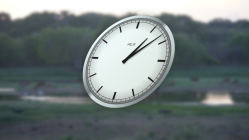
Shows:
{"hour": 1, "minute": 8}
